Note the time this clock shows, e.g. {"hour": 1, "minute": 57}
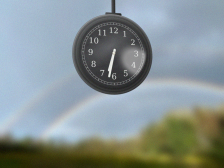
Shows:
{"hour": 6, "minute": 32}
